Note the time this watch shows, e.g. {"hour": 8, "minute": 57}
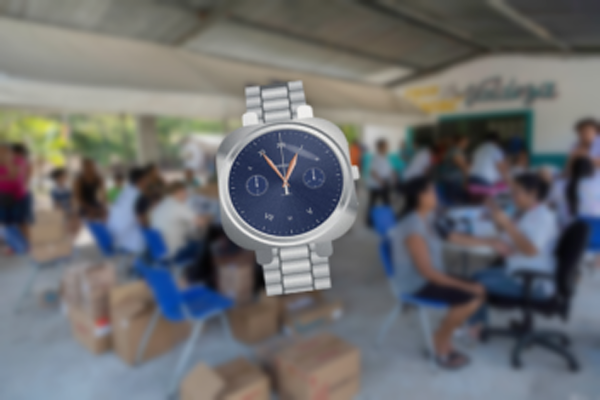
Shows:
{"hour": 12, "minute": 55}
